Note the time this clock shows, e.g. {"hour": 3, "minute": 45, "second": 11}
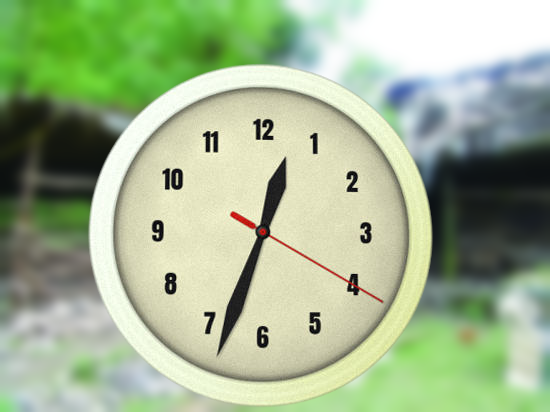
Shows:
{"hour": 12, "minute": 33, "second": 20}
